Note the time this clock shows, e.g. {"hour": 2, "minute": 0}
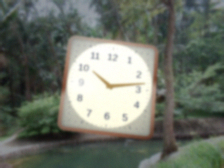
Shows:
{"hour": 10, "minute": 13}
